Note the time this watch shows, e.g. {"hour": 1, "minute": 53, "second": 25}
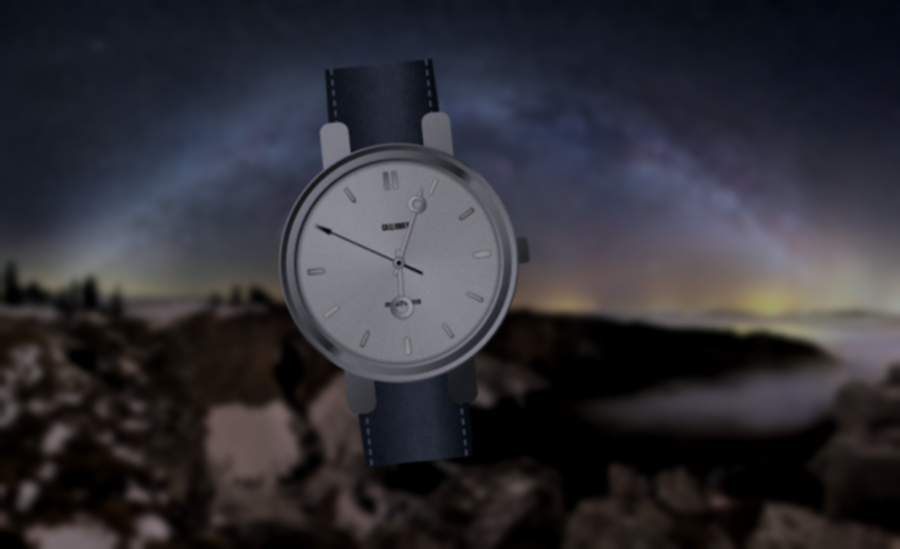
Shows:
{"hour": 6, "minute": 3, "second": 50}
